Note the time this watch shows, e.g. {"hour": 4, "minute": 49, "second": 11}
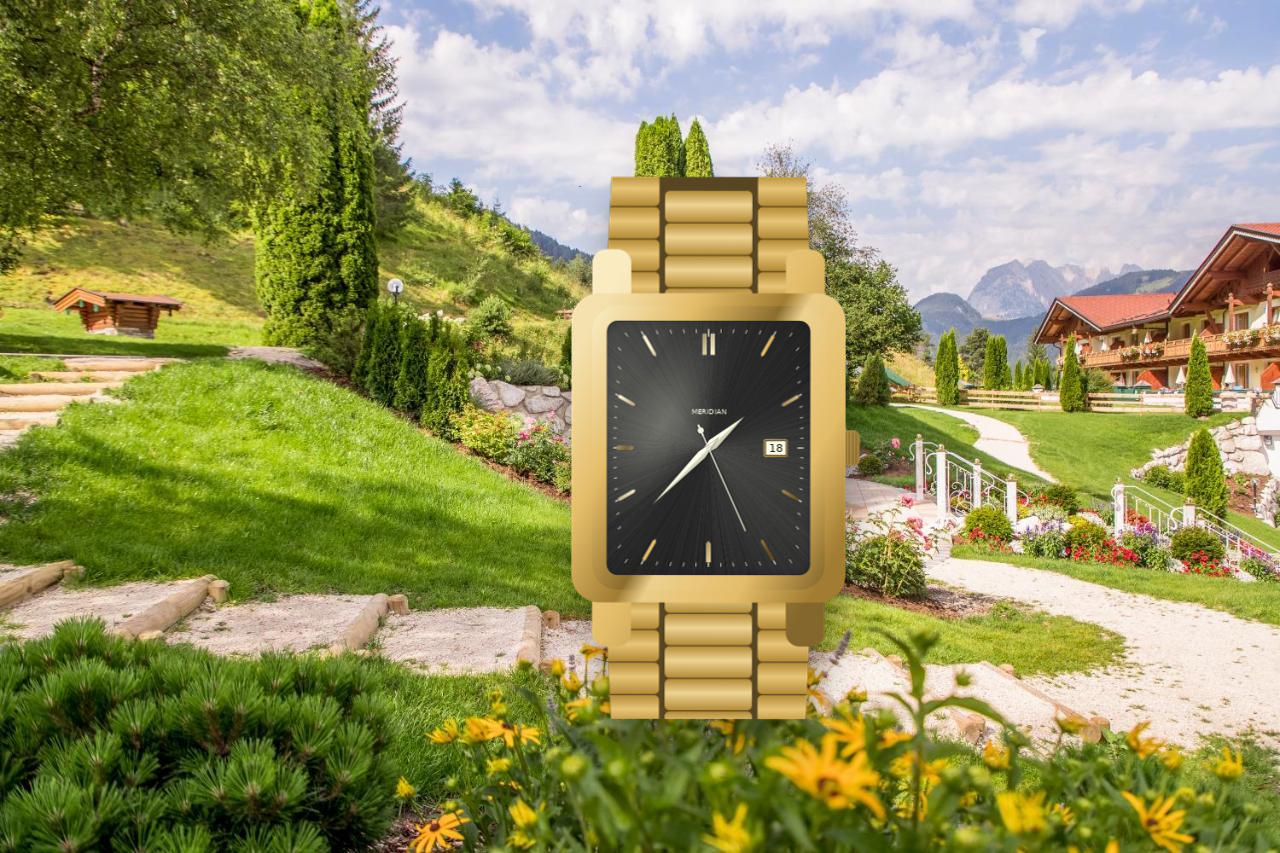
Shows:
{"hour": 1, "minute": 37, "second": 26}
